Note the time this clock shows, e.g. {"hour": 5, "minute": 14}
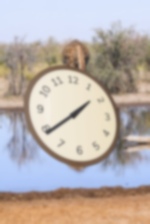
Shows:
{"hour": 1, "minute": 39}
